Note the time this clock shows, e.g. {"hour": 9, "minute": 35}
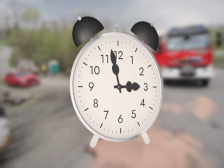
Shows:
{"hour": 2, "minute": 58}
